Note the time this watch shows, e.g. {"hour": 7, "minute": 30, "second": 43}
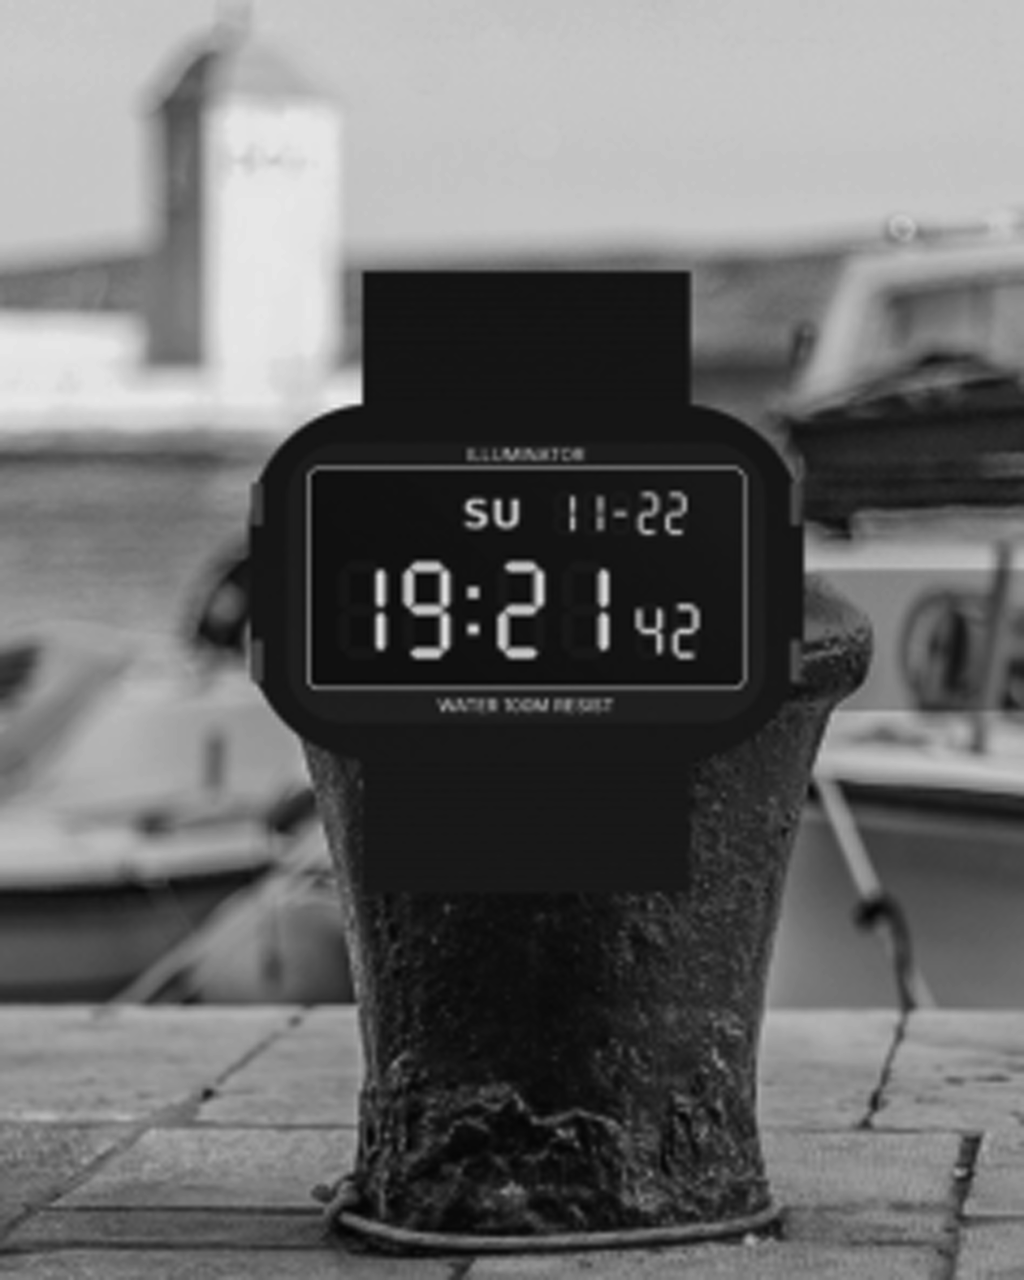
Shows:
{"hour": 19, "minute": 21, "second": 42}
